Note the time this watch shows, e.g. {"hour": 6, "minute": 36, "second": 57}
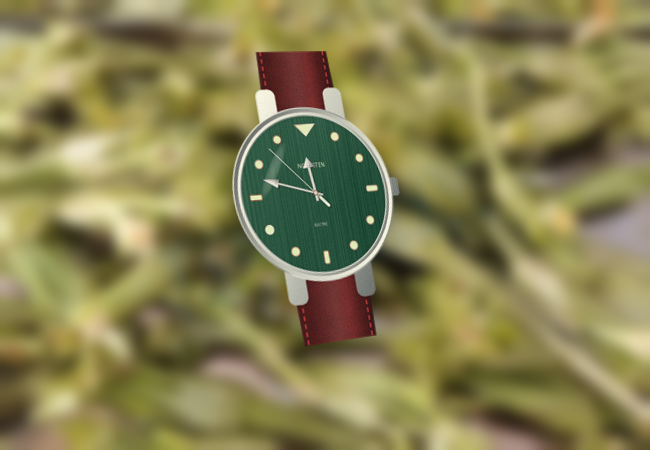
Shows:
{"hour": 11, "minute": 47, "second": 53}
